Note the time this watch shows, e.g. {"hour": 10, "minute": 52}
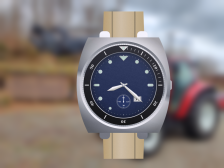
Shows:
{"hour": 8, "minute": 22}
